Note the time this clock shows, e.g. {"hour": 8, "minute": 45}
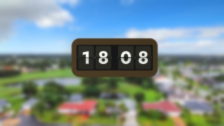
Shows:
{"hour": 18, "minute": 8}
